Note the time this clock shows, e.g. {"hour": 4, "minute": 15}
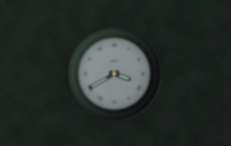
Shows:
{"hour": 3, "minute": 40}
